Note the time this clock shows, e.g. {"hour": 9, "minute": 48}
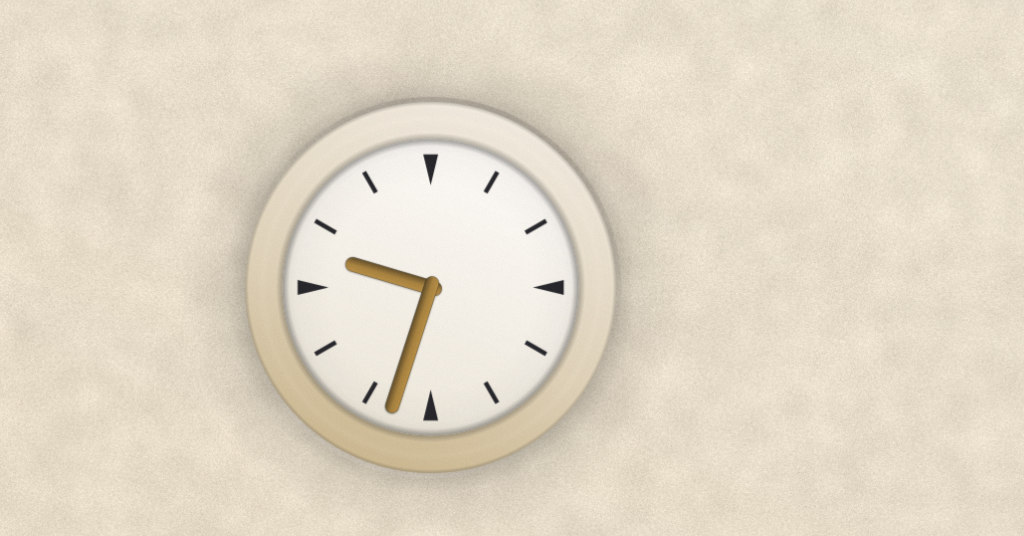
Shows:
{"hour": 9, "minute": 33}
